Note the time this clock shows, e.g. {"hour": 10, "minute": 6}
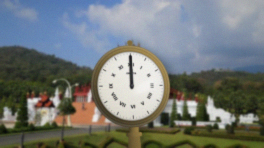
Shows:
{"hour": 12, "minute": 0}
